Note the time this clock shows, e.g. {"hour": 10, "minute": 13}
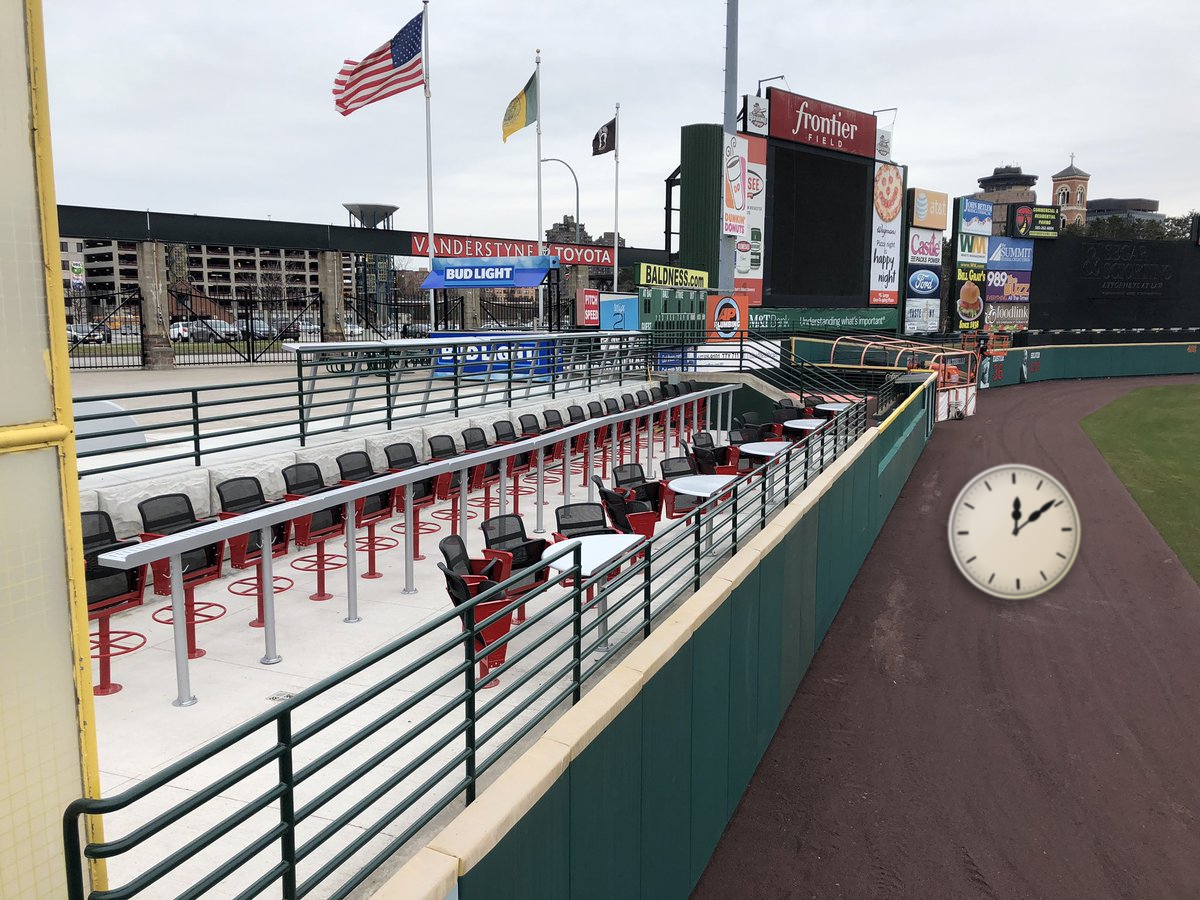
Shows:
{"hour": 12, "minute": 9}
